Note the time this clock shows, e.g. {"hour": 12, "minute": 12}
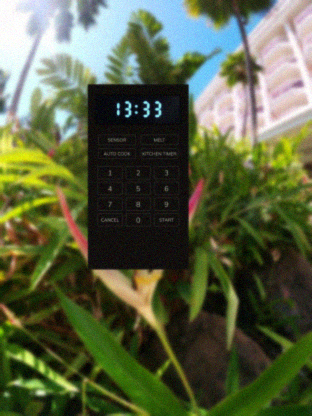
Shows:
{"hour": 13, "minute": 33}
